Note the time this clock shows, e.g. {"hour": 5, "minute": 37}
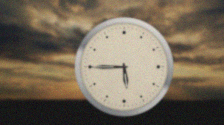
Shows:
{"hour": 5, "minute": 45}
